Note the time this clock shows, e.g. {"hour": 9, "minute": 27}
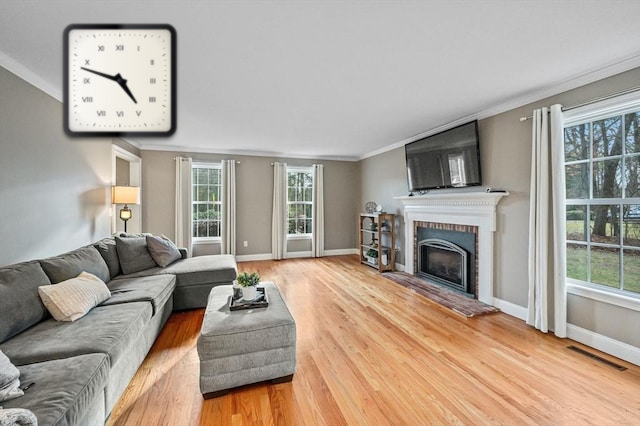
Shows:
{"hour": 4, "minute": 48}
